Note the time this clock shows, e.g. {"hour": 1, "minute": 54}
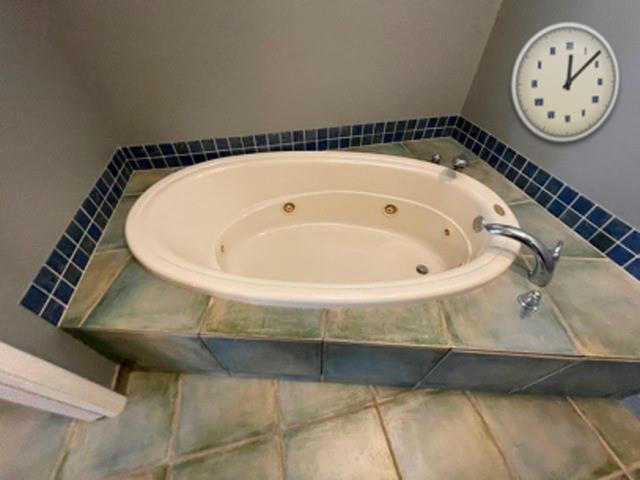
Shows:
{"hour": 12, "minute": 8}
